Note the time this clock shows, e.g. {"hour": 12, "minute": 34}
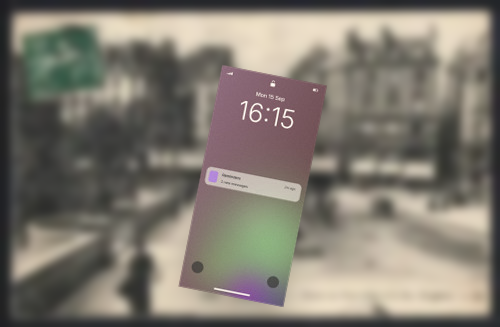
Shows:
{"hour": 16, "minute": 15}
